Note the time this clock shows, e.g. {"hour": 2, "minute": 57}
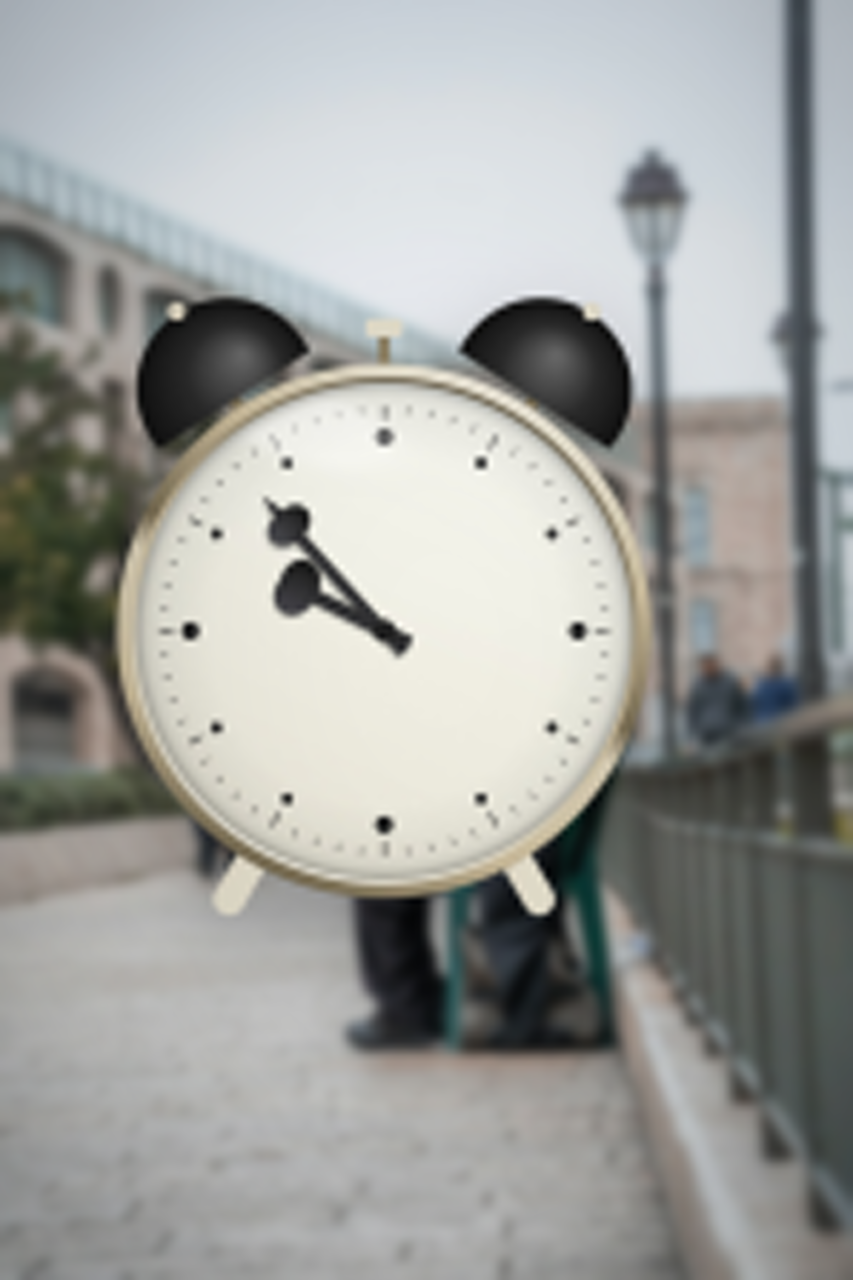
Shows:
{"hour": 9, "minute": 53}
